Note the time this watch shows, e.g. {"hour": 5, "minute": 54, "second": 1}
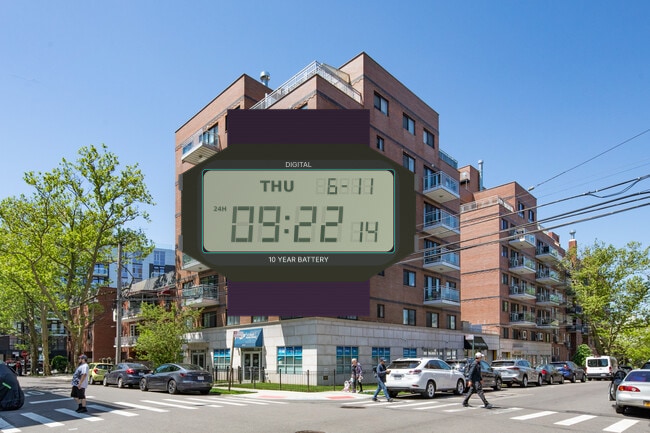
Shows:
{"hour": 9, "minute": 22, "second": 14}
